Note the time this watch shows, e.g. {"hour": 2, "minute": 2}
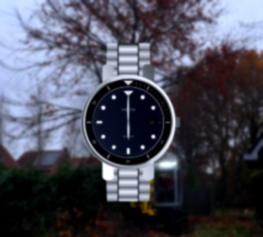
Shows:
{"hour": 6, "minute": 0}
